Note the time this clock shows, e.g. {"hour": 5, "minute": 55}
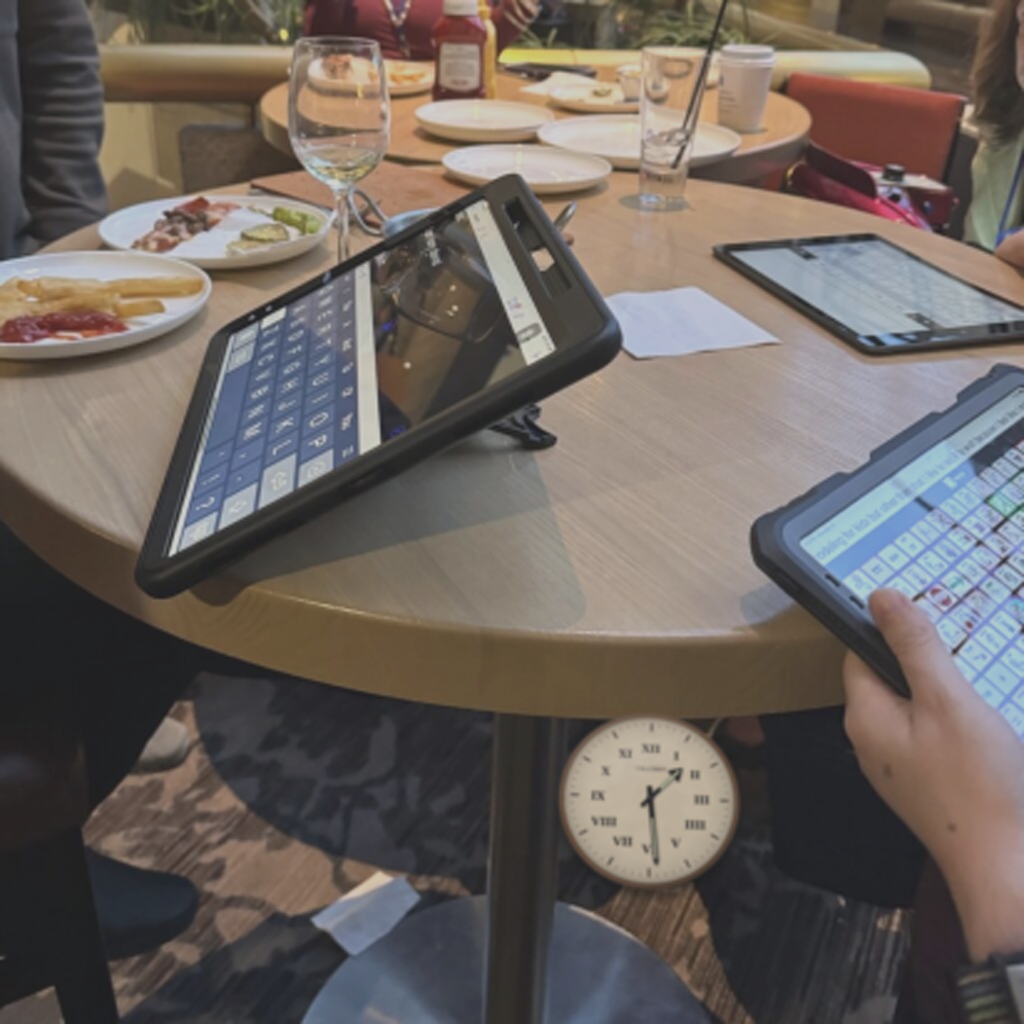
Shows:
{"hour": 1, "minute": 29}
